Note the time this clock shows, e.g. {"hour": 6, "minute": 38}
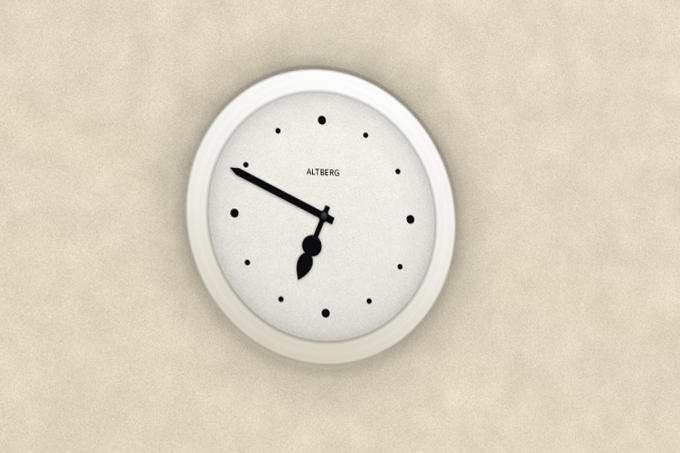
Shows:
{"hour": 6, "minute": 49}
